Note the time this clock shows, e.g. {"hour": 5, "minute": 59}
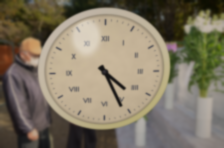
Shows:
{"hour": 4, "minute": 26}
